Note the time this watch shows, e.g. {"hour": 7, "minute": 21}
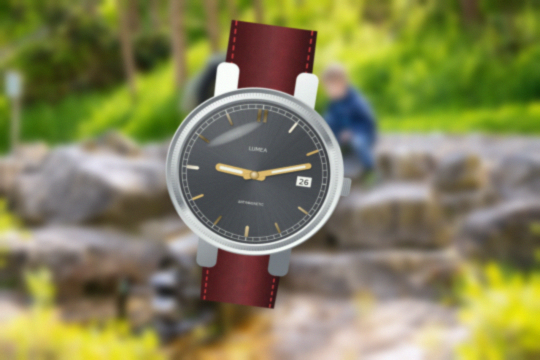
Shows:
{"hour": 9, "minute": 12}
